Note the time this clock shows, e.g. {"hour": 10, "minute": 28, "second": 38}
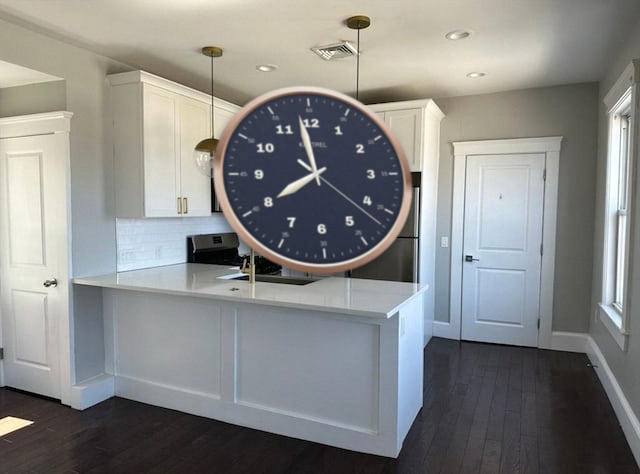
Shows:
{"hour": 7, "minute": 58, "second": 22}
